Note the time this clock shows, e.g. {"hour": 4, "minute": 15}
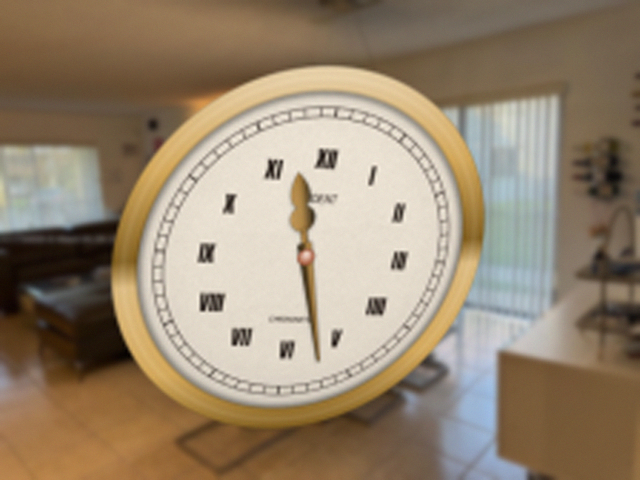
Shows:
{"hour": 11, "minute": 27}
